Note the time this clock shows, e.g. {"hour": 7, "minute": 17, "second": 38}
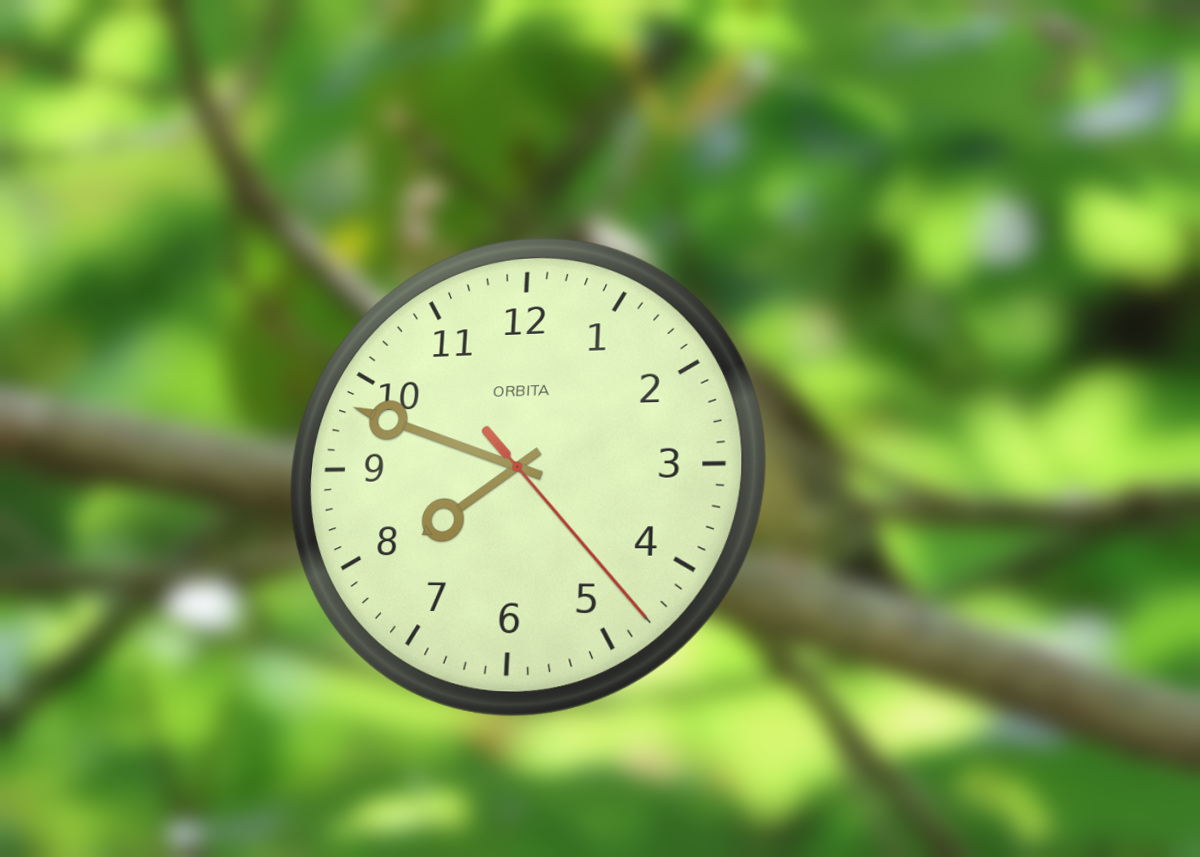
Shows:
{"hour": 7, "minute": 48, "second": 23}
